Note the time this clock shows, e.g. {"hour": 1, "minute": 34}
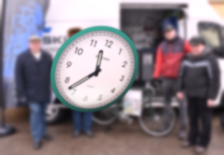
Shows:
{"hour": 11, "minute": 37}
